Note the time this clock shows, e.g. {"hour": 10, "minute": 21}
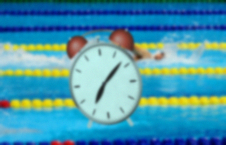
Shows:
{"hour": 7, "minute": 8}
